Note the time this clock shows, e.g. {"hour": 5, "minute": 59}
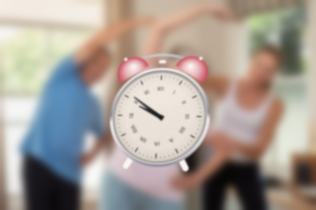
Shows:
{"hour": 9, "minute": 51}
